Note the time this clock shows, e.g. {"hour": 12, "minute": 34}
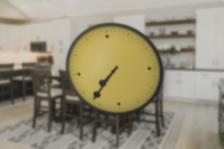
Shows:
{"hour": 7, "minute": 37}
